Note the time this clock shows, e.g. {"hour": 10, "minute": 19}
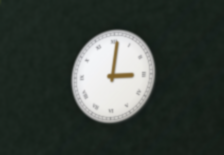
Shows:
{"hour": 3, "minute": 1}
